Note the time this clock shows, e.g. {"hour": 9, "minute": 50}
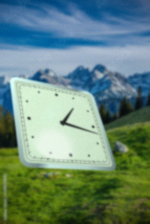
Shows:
{"hour": 1, "minute": 17}
